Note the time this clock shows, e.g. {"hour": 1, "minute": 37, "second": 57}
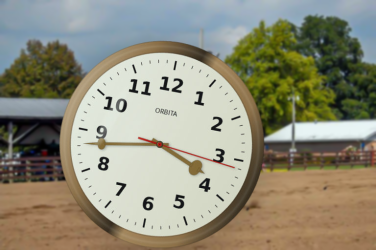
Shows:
{"hour": 3, "minute": 43, "second": 16}
